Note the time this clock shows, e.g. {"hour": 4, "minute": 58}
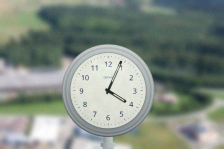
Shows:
{"hour": 4, "minute": 4}
